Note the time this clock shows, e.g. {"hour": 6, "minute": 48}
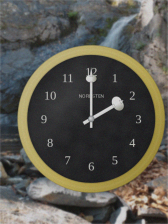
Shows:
{"hour": 2, "minute": 0}
